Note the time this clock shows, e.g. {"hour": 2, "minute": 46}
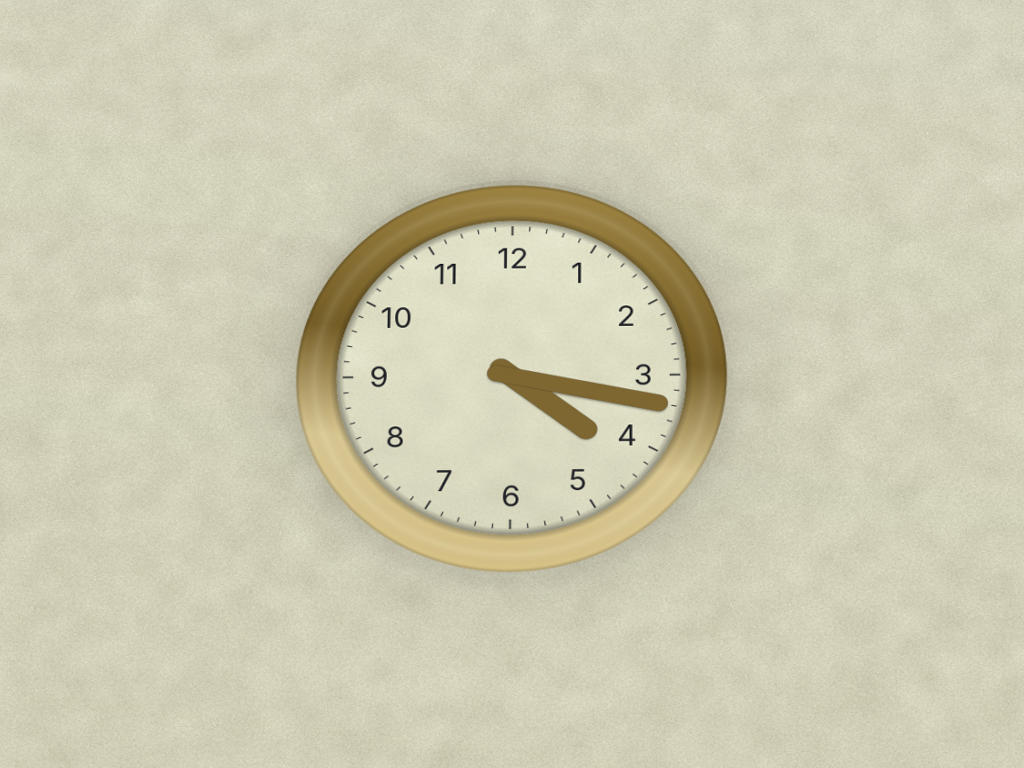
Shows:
{"hour": 4, "minute": 17}
